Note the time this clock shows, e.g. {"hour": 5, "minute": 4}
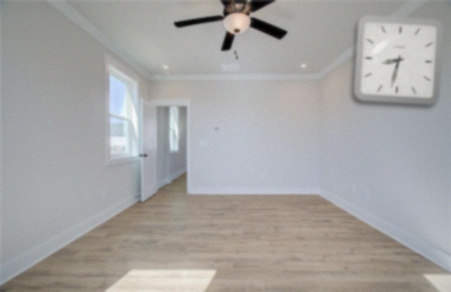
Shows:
{"hour": 8, "minute": 32}
